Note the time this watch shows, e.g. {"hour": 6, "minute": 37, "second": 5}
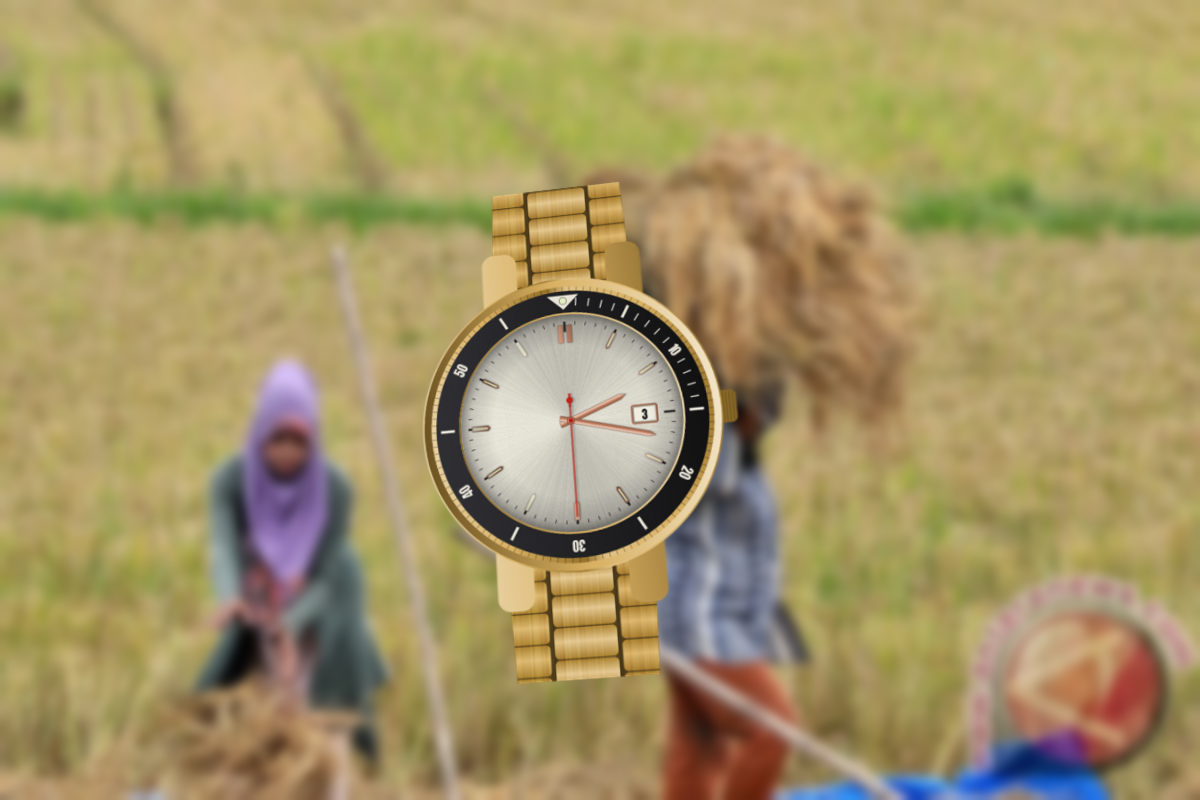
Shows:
{"hour": 2, "minute": 17, "second": 30}
